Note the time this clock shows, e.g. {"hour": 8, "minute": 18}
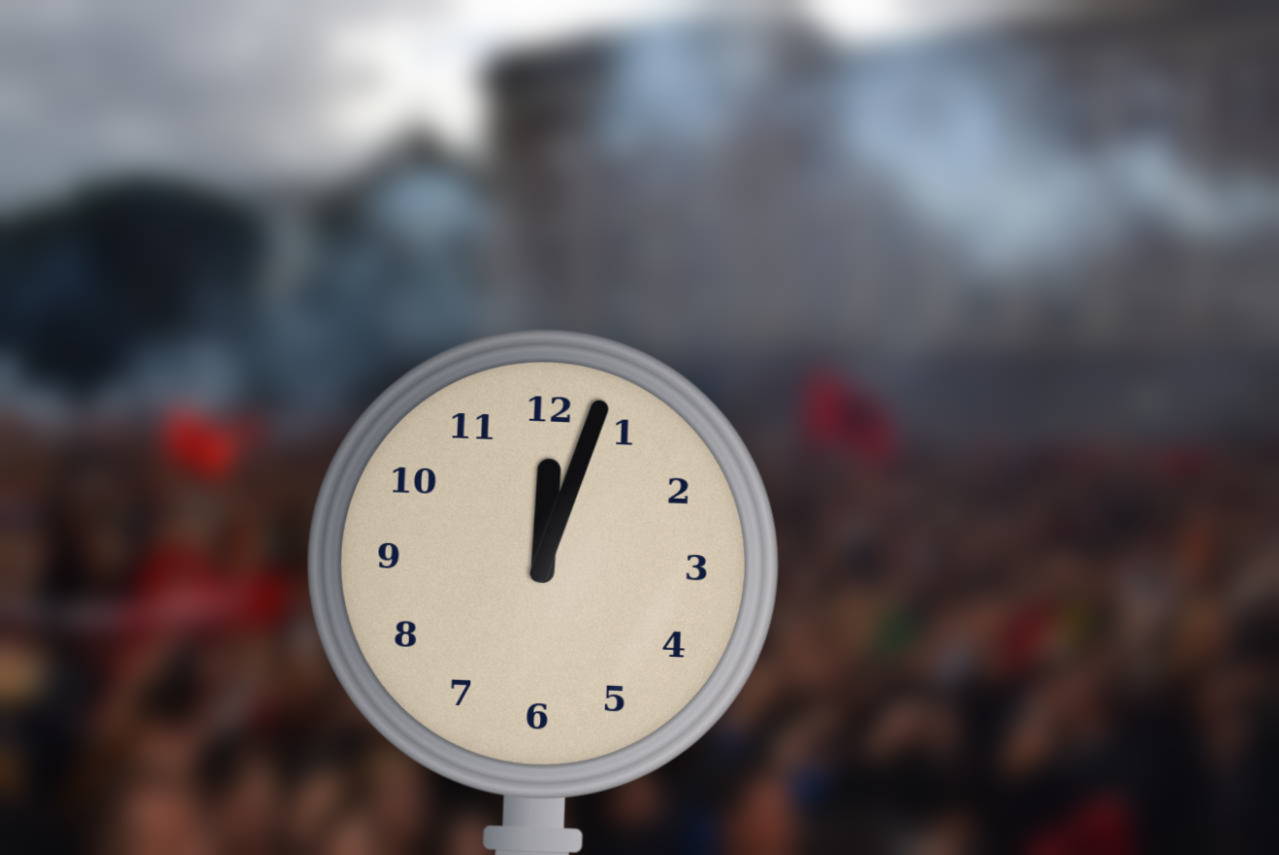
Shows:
{"hour": 12, "minute": 3}
